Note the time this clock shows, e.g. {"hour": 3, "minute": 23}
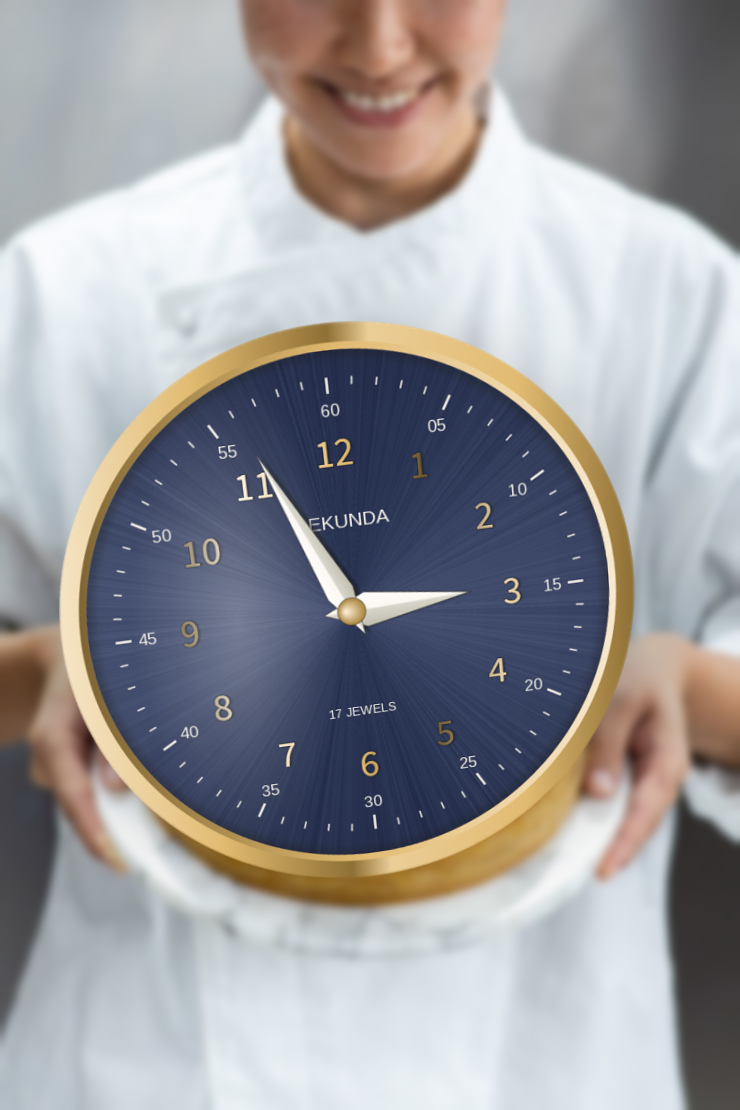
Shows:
{"hour": 2, "minute": 56}
